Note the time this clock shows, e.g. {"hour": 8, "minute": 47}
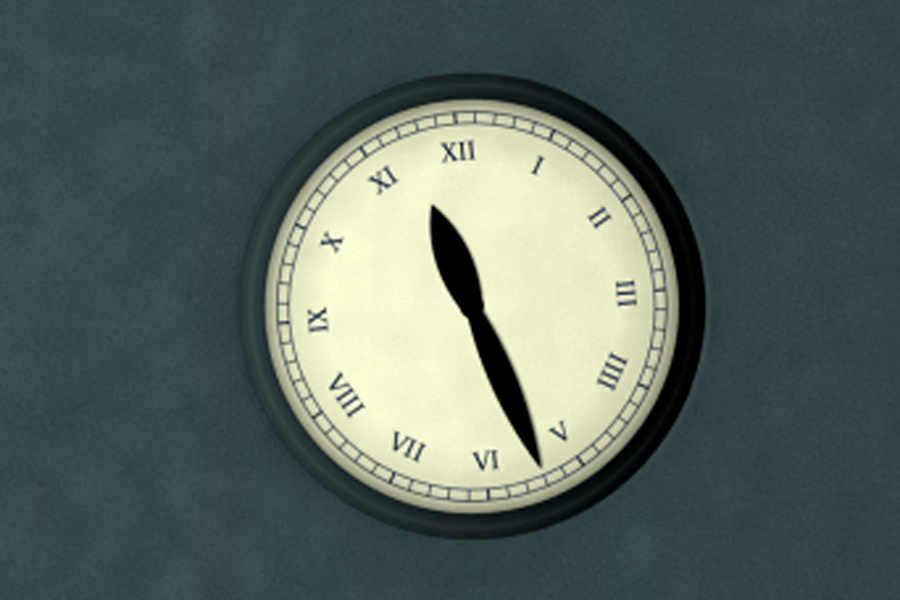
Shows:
{"hour": 11, "minute": 27}
